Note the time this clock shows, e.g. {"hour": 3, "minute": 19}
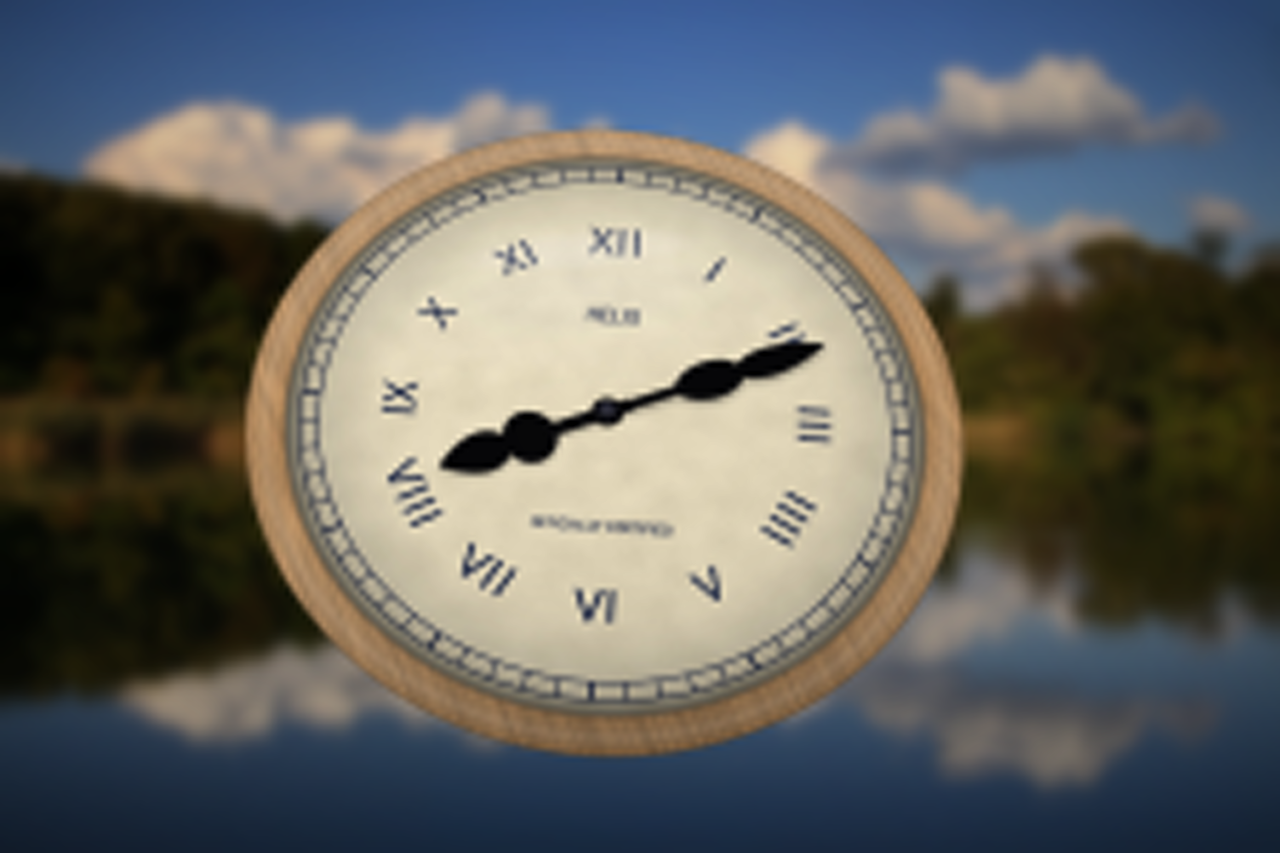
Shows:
{"hour": 8, "minute": 11}
